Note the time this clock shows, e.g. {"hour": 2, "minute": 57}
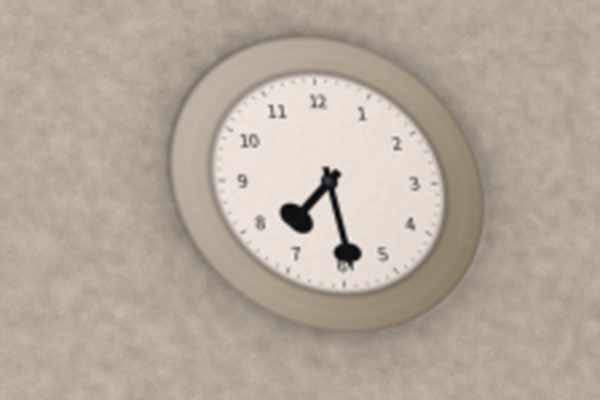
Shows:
{"hour": 7, "minute": 29}
